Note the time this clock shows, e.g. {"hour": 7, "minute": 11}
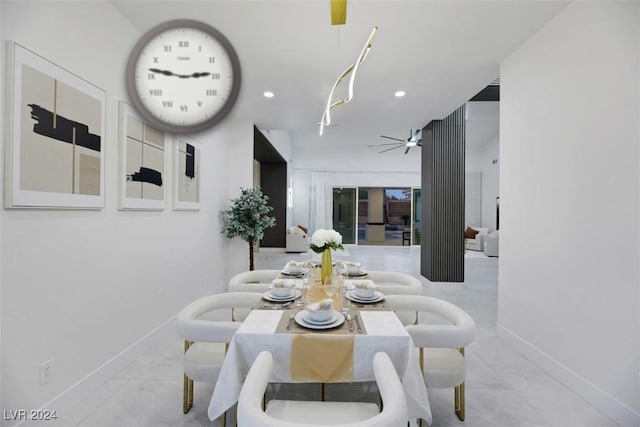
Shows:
{"hour": 2, "minute": 47}
